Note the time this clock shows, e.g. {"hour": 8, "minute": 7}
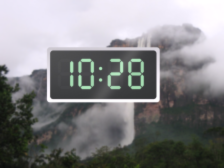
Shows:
{"hour": 10, "minute": 28}
